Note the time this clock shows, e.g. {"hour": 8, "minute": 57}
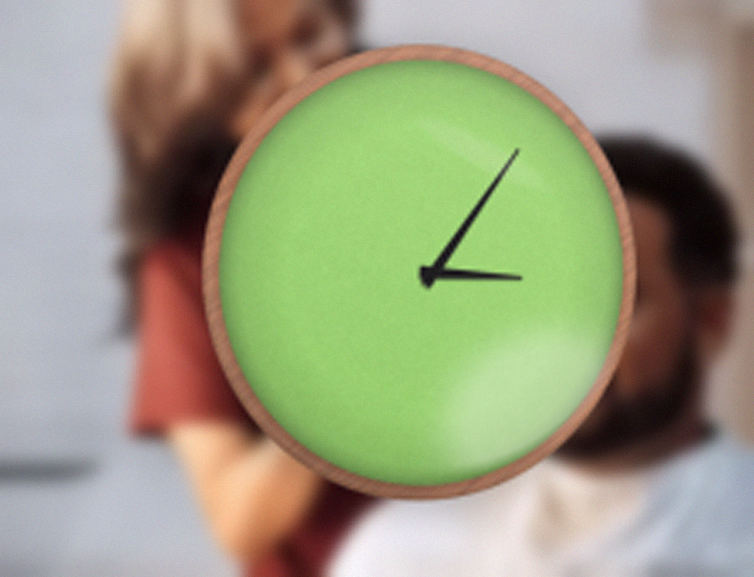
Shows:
{"hour": 3, "minute": 6}
